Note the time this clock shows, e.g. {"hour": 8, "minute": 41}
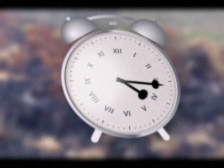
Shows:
{"hour": 4, "minute": 16}
